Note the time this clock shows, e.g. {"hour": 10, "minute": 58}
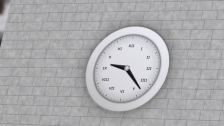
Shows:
{"hour": 9, "minute": 23}
